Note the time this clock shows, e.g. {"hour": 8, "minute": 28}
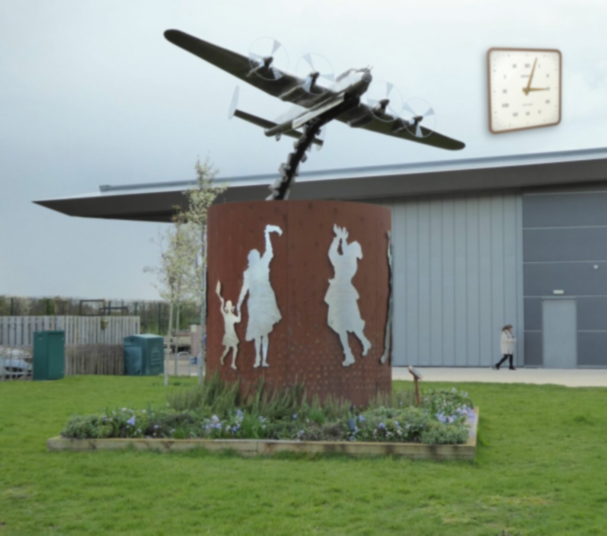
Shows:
{"hour": 3, "minute": 3}
